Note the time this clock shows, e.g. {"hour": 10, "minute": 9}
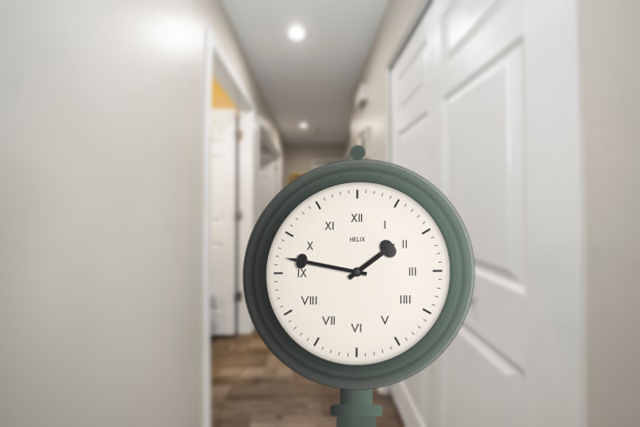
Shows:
{"hour": 1, "minute": 47}
